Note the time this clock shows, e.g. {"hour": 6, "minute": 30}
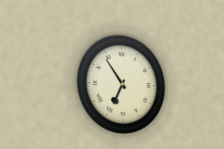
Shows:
{"hour": 6, "minute": 54}
